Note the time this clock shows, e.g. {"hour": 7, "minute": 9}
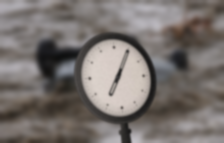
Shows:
{"hour": 7, "minute": 5}
